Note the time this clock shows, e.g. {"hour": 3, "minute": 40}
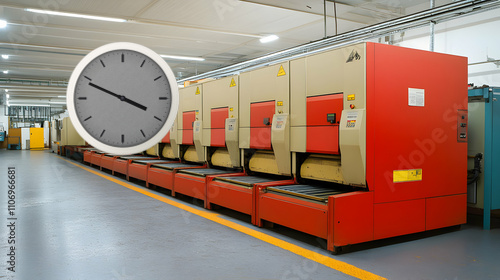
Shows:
{"hour": 3, "minute": 49}
